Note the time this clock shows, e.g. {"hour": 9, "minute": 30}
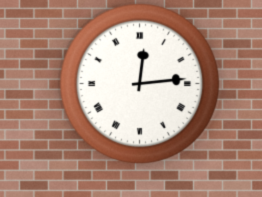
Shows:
{"hour": 12, "minute": 14}
